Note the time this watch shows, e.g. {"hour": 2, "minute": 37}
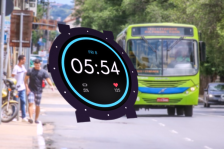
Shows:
{"hour": 5, "minute": 54}
